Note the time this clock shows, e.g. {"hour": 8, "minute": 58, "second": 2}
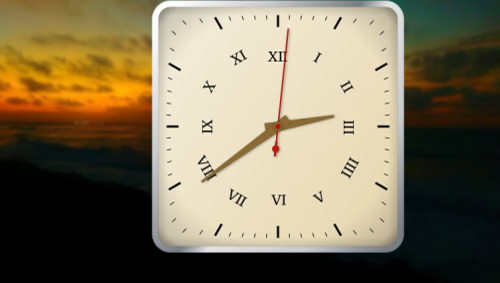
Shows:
{"hour": 2, "minute": 39, "second": 1}
